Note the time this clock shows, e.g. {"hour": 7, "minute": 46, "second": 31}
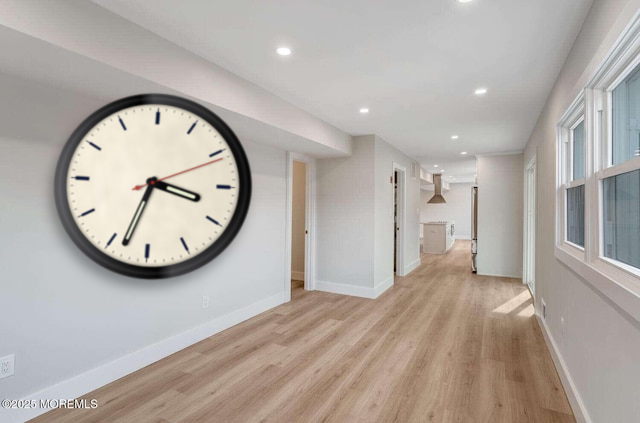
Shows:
{"hour": 3, "minute": 33, "second": 11}
